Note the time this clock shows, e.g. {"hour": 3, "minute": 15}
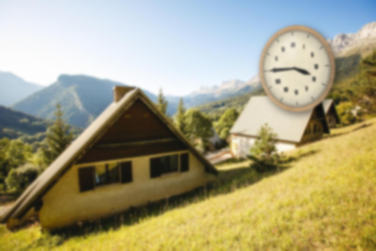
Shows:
{"hour": 3, "minute": 45}
